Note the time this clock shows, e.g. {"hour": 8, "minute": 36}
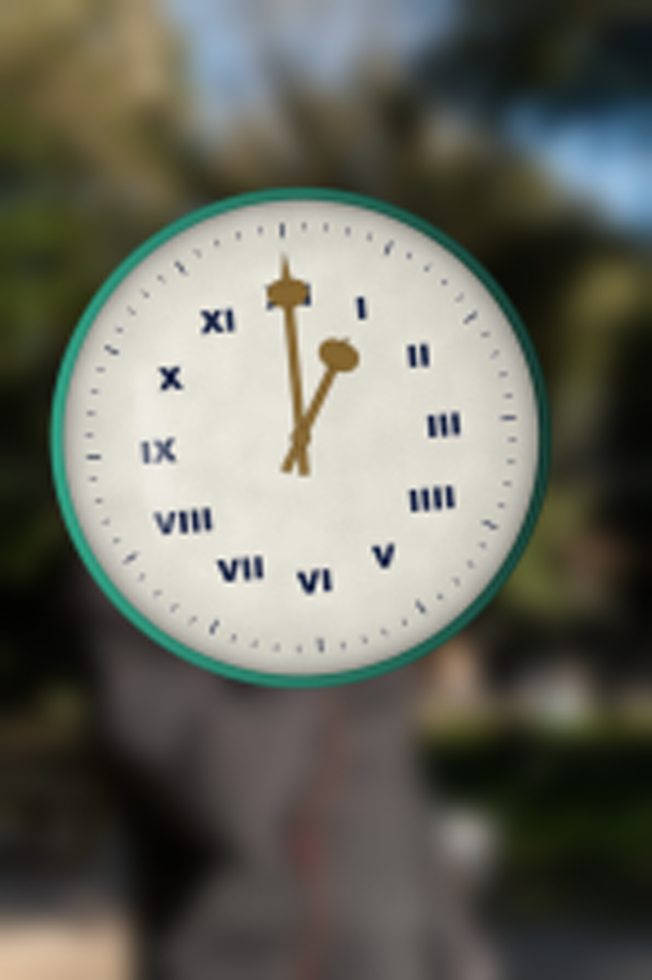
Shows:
{"hour": 1, "minute": 0}
